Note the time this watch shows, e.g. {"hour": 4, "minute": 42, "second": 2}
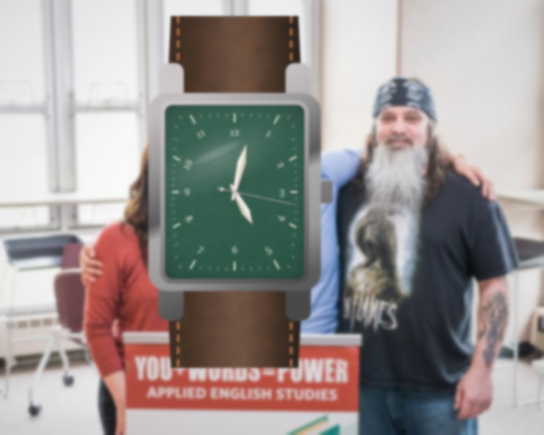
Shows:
{"hour": 5, "minute": 2, "second": 17}
